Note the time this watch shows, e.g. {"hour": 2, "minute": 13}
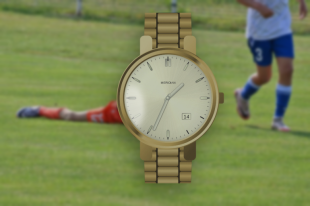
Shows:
{"hour": 1, "minute": 34}
